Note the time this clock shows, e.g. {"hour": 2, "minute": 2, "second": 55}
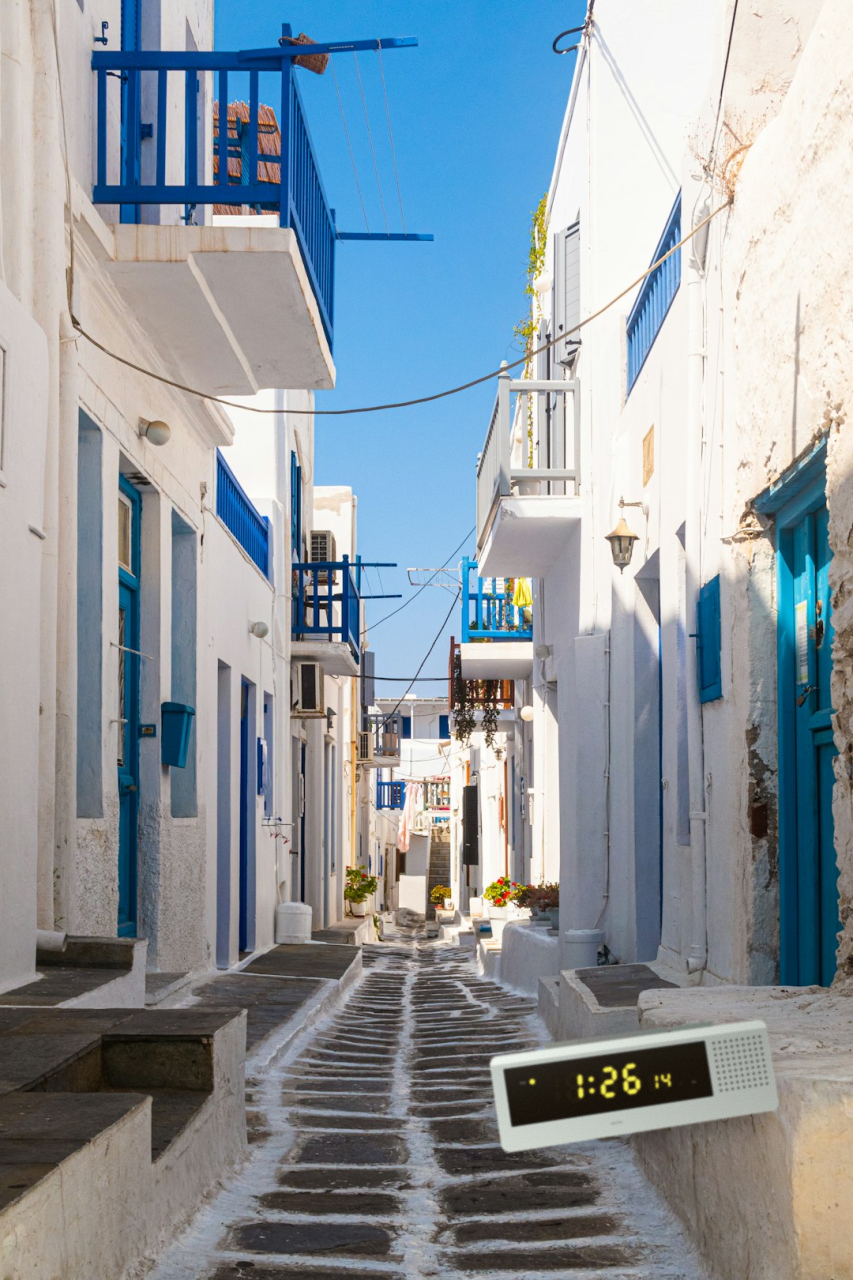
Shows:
{"hour": 1, "minute": 26, "second": 14}
